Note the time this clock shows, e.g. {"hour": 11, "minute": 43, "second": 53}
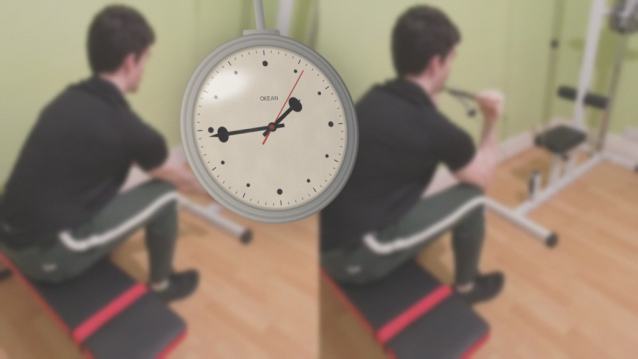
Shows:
{"hour": 1, "minute": 44, "second": 6}
